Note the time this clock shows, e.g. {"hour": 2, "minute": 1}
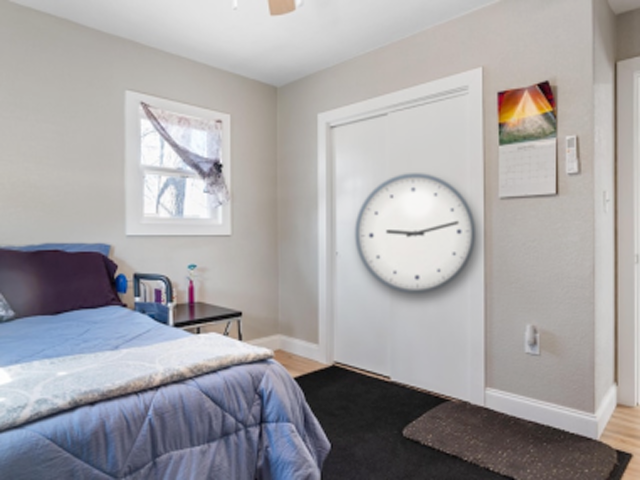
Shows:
{"hour": 9, "minute": 13}
